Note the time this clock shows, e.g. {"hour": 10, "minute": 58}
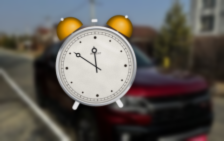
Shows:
{"hour": 11, "minute": 51}
